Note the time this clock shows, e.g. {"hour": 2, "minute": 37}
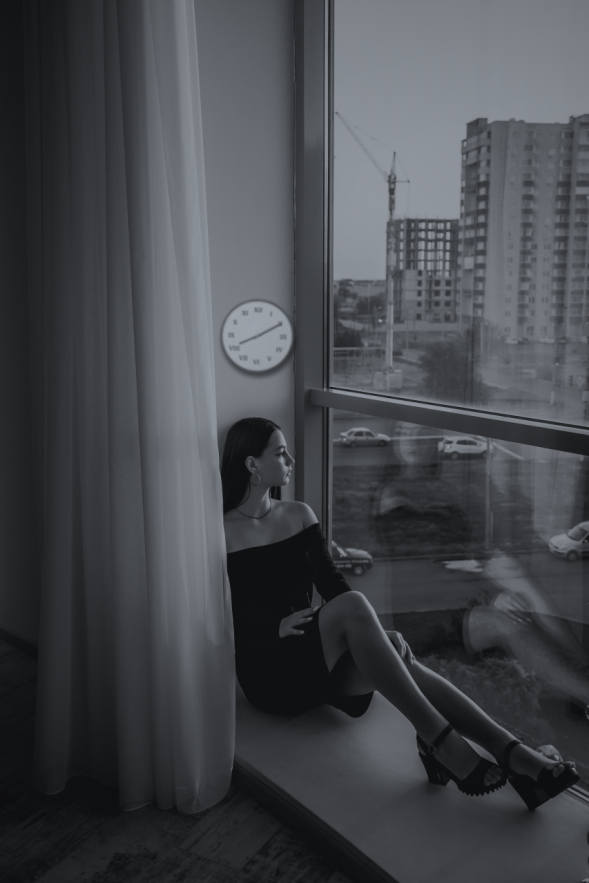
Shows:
{"hour": 8, "minute": 10}
